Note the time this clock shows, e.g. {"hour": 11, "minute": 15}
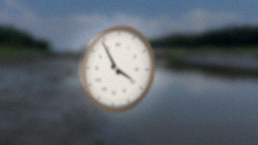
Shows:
{"hour": 3, "minute": 54}
